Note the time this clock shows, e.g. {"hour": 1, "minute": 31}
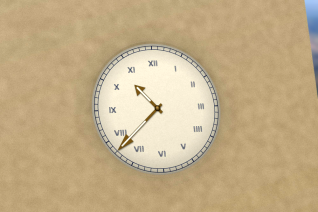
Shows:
{"hour": 10, "minute": 38}
